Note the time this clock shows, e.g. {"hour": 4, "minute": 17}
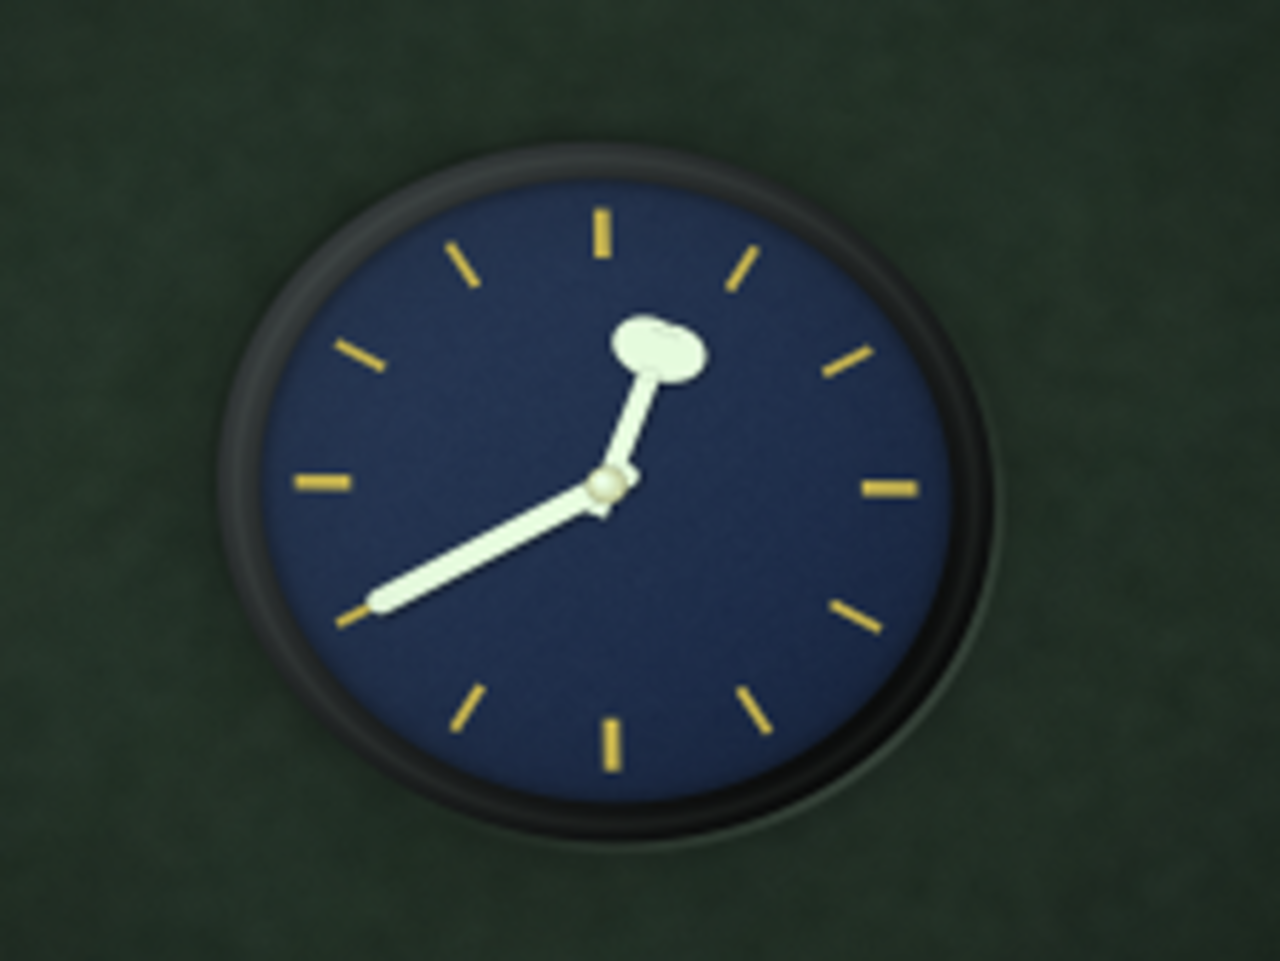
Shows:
{"hour": 12, "minute": 40}
